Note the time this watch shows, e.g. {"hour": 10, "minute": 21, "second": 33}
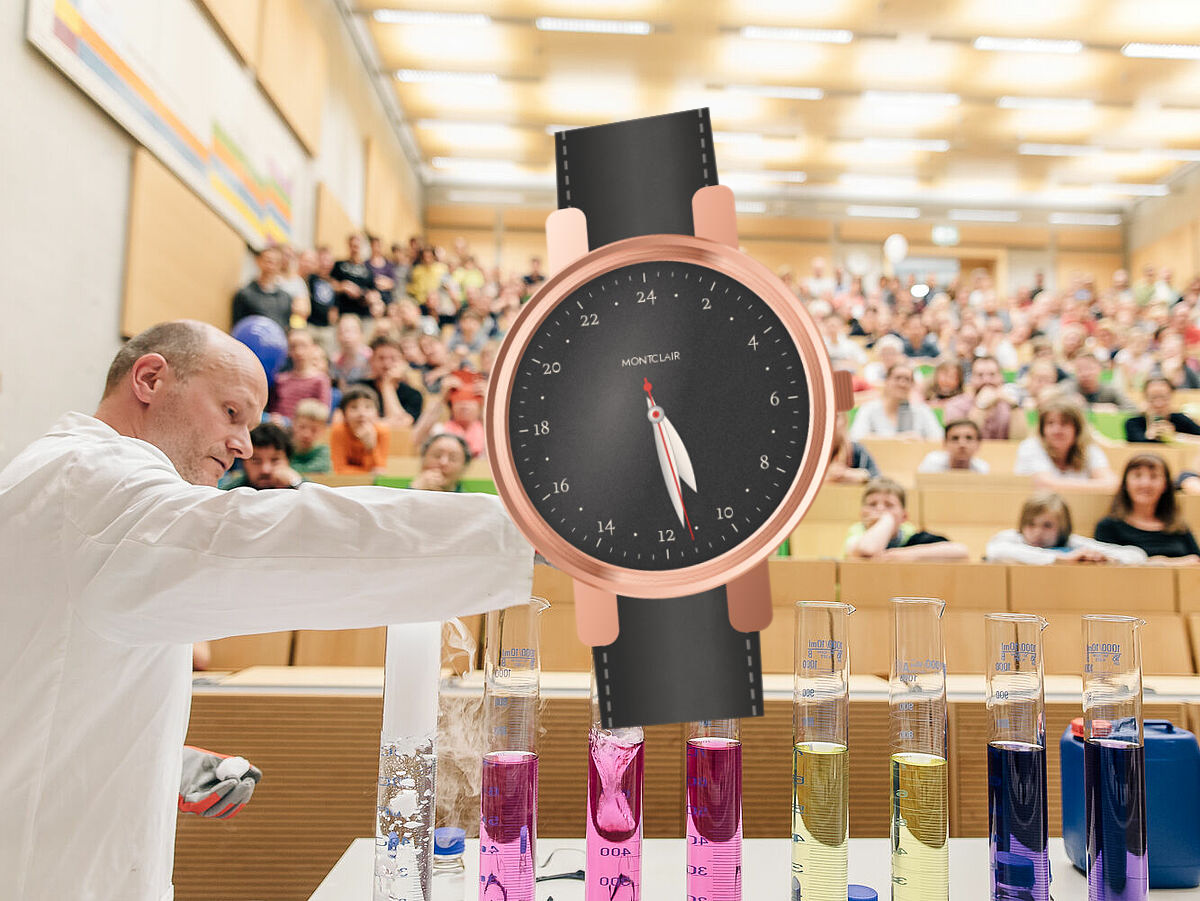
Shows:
{"hour": 10, "minute": 28, "second": 28}
